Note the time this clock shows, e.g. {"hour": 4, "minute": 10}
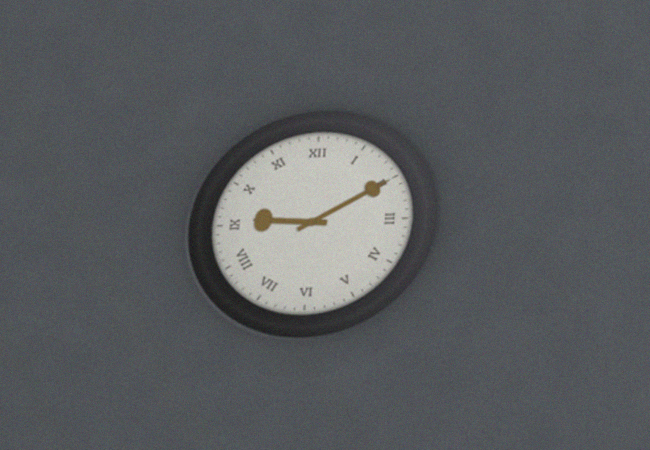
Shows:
{"hour": 9, "minute": 10}
